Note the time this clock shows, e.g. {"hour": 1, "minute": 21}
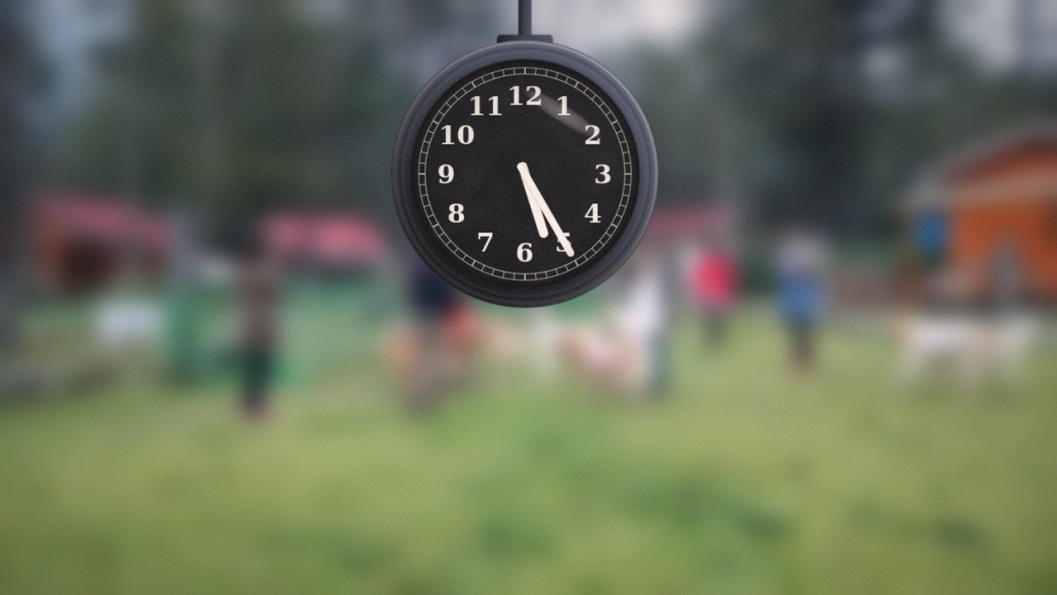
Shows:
{"hour": 5, "minute": 25}
